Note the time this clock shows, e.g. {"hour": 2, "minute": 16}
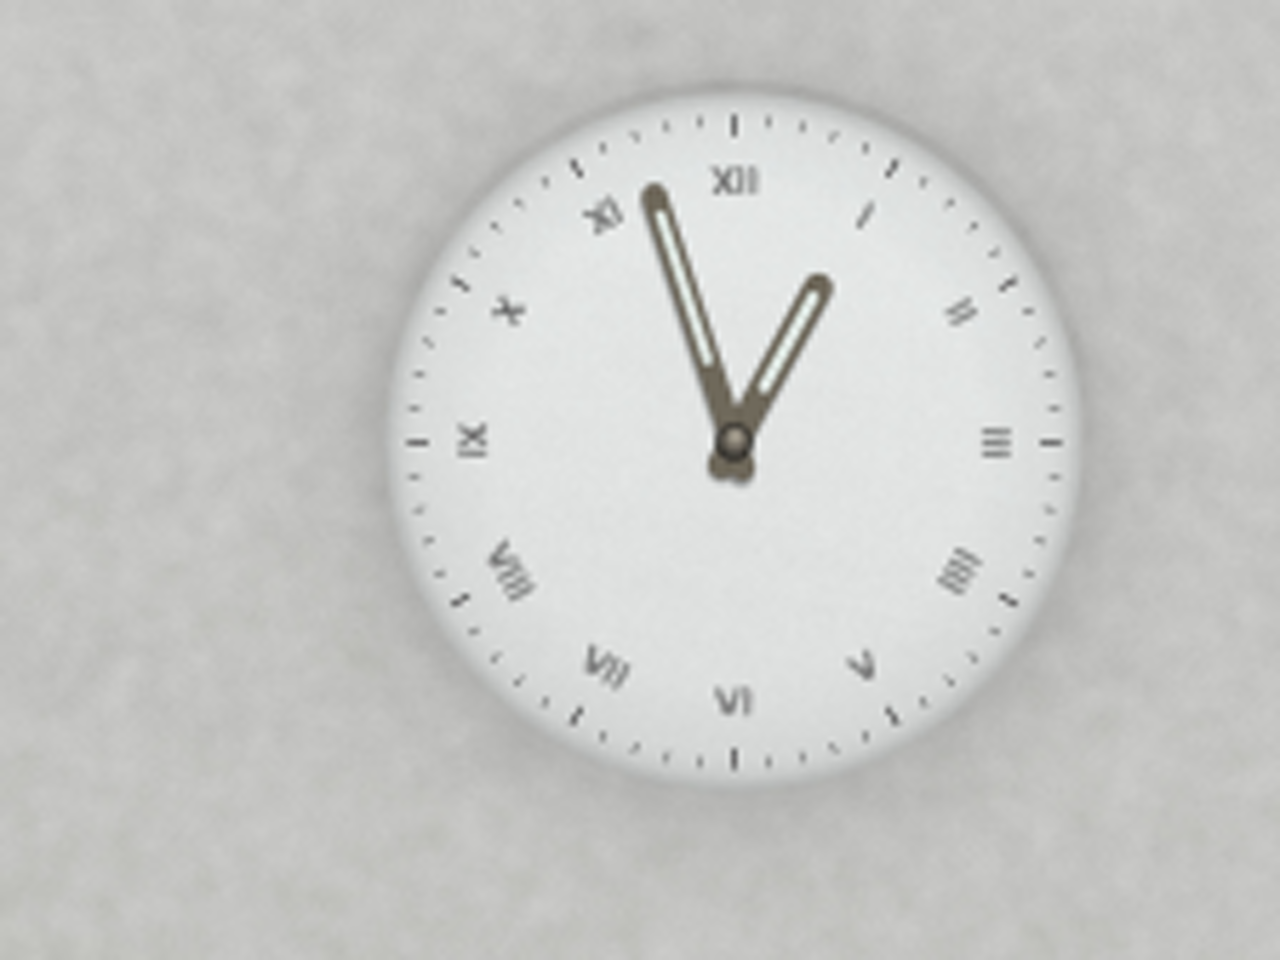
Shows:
{"hour": 12, "minute": 57}
